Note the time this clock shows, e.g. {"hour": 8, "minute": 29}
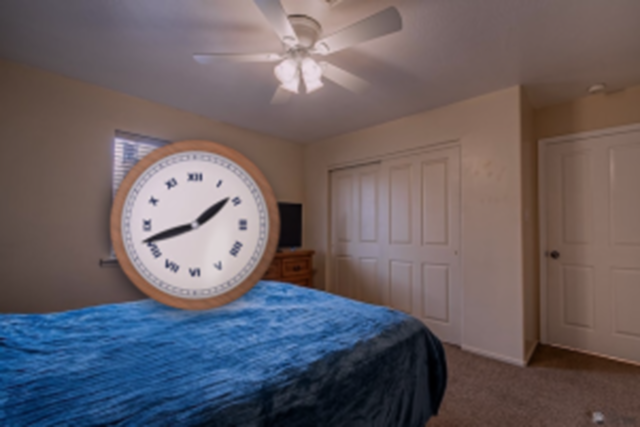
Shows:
{"hour": 1, "minute": 42}
